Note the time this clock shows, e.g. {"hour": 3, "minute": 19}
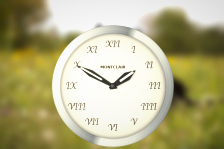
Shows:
{"hour": 1, "minute": 50}
